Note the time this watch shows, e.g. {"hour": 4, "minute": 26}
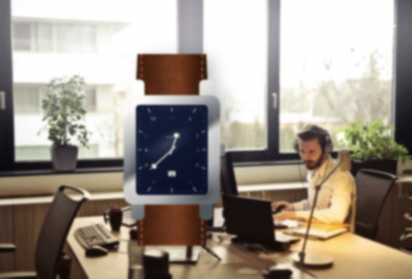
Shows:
{"hour": 12, "minute": 38}
